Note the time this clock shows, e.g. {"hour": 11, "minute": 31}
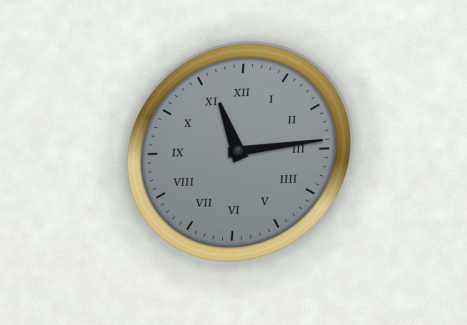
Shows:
{"hour": 11, "minute": 14}
